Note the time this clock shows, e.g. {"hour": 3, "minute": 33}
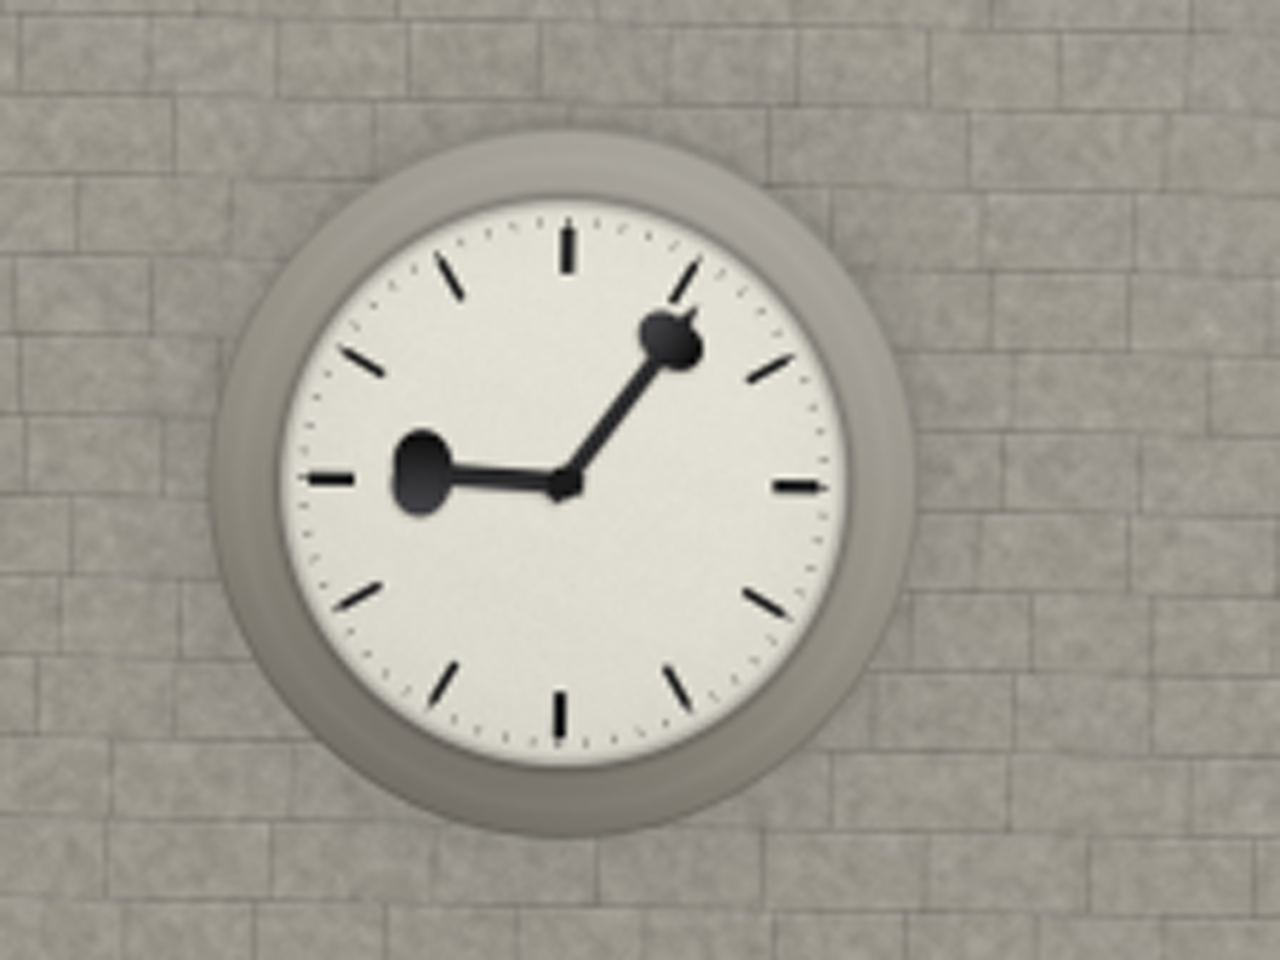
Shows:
{"hour": 9, "minute": 6}
